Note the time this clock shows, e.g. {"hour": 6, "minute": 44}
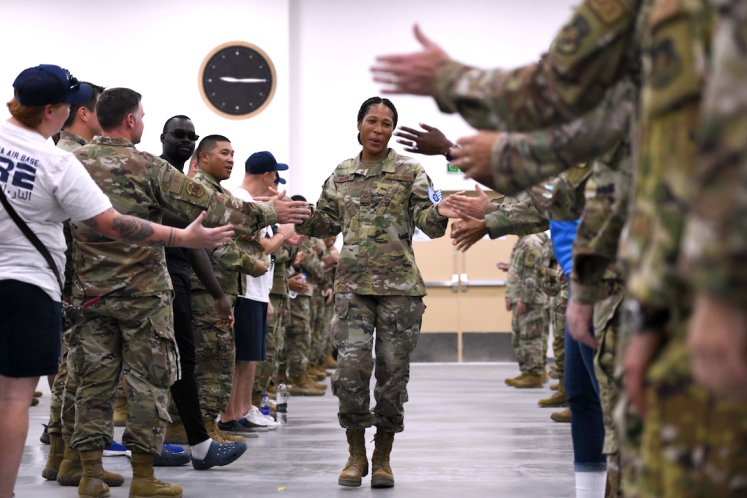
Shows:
{"hour": 9, "minute": 15}
